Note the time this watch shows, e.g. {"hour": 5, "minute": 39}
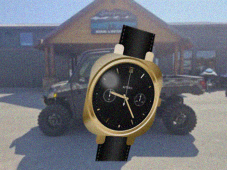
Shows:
{"hour": 9, "minute": 24}
